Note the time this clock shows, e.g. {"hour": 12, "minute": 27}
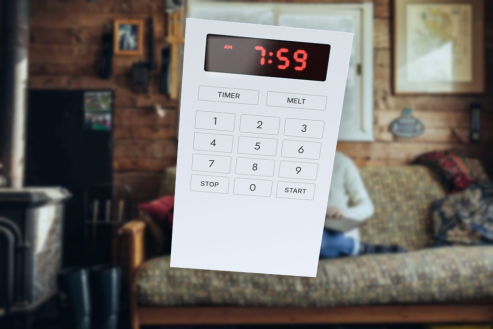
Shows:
{"hour": 7, "minute": 59}
